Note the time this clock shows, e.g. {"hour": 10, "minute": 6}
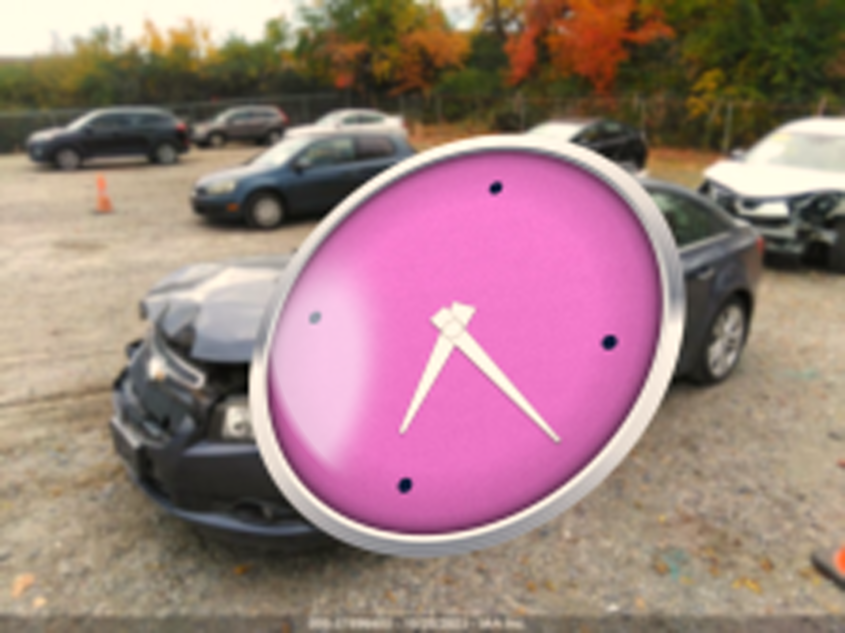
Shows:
{"hour": 6, "minute": 21}
